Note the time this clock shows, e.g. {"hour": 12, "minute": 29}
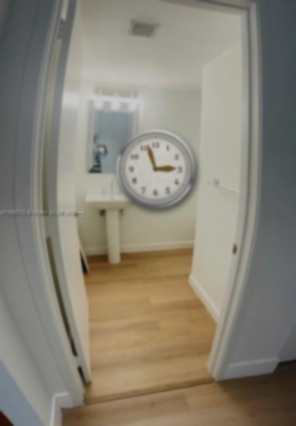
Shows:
{"hour": 2, "minute": 57}
